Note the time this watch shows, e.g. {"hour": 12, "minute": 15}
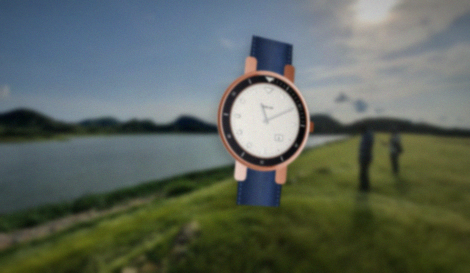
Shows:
{"hour": 11, "minute": 10}
